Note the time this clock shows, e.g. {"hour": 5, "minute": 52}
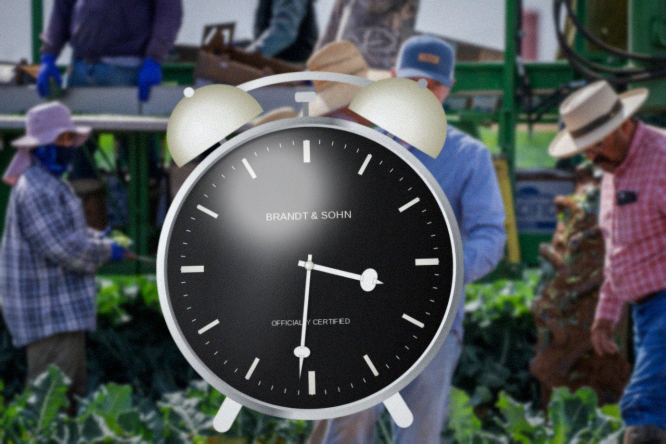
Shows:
{"hour": 3, "minute": 31}
